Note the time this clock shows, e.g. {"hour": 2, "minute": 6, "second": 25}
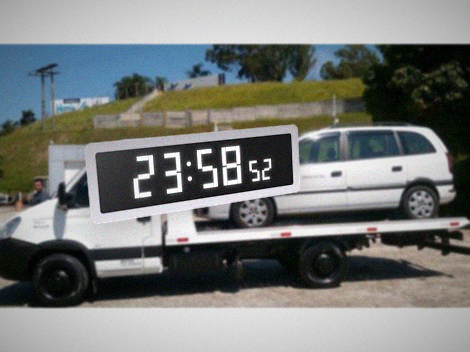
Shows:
{"hour": 23, "minute": 58, "second": 52}
